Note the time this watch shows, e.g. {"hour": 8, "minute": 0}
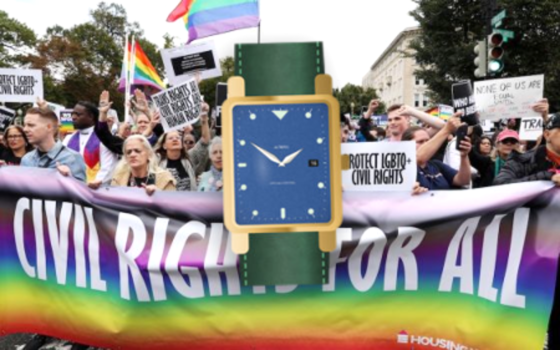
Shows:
{"hour": 1, "minute": 51}
